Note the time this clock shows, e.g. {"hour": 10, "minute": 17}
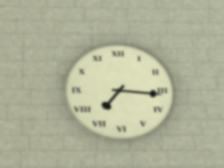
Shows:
{"hour": 7, "minute": 16}
